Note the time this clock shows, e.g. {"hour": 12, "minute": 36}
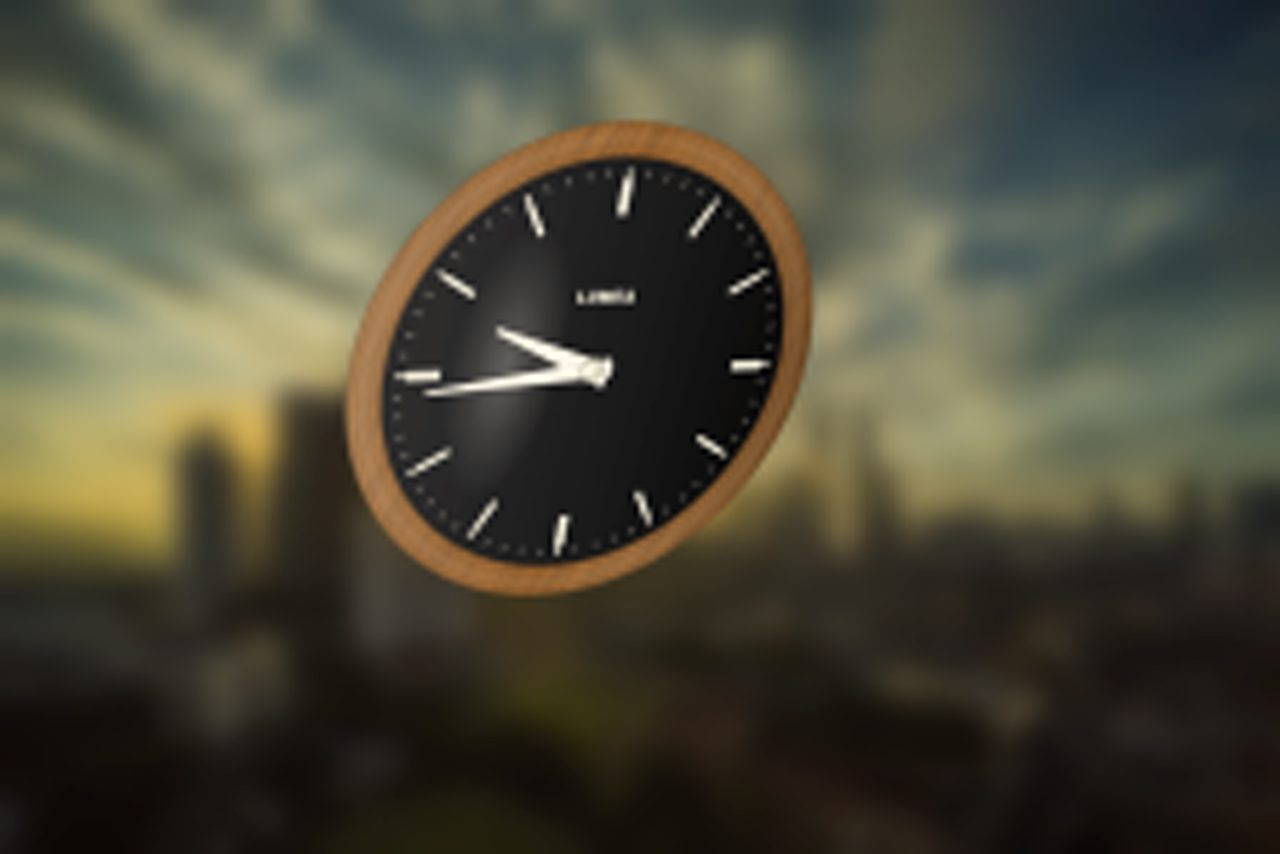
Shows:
{"hour": 9, "minute": 44}
